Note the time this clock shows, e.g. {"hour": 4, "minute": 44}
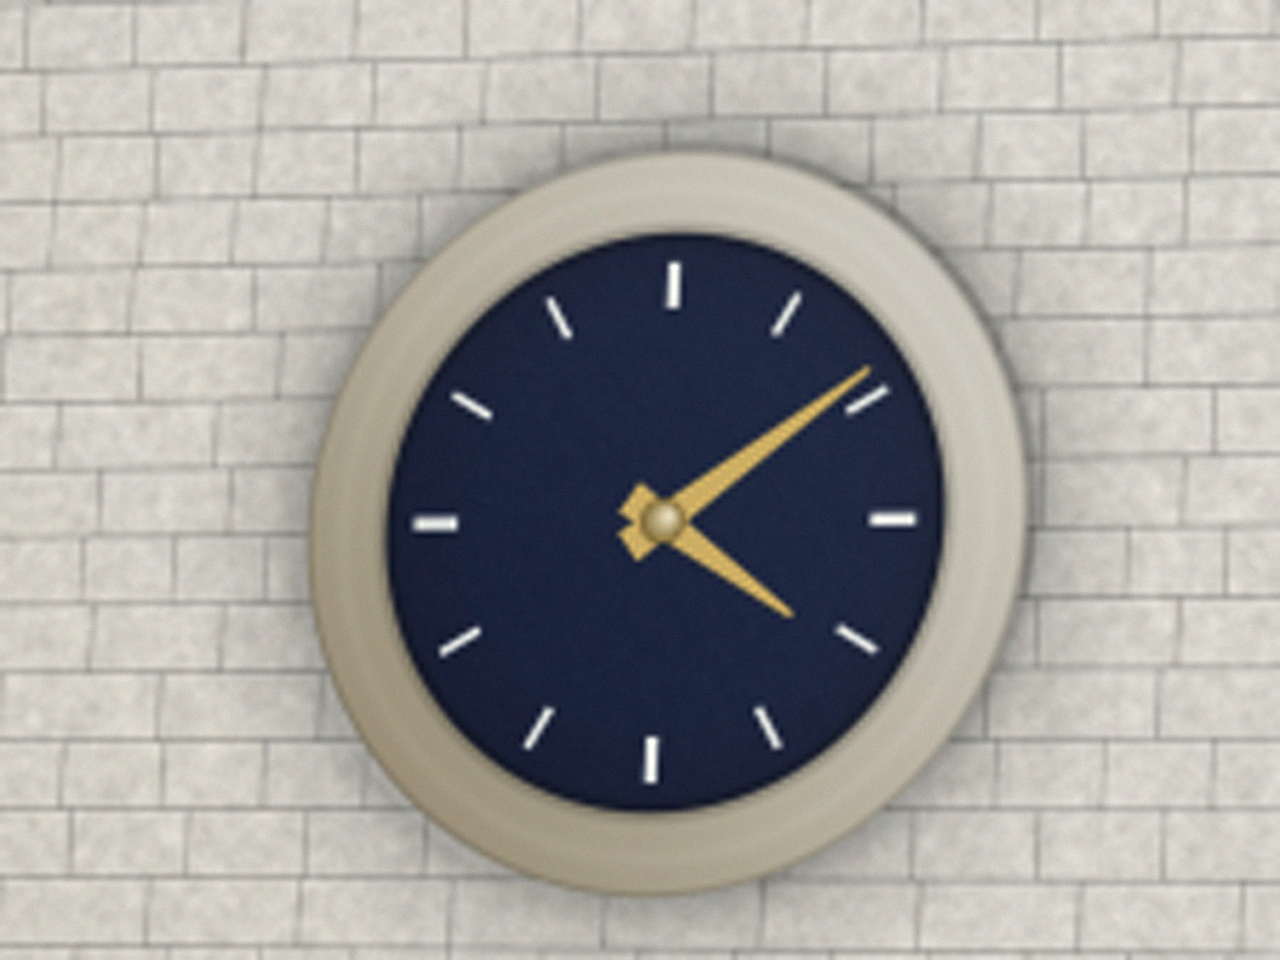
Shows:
{"hour": 4, "minute": 9}
